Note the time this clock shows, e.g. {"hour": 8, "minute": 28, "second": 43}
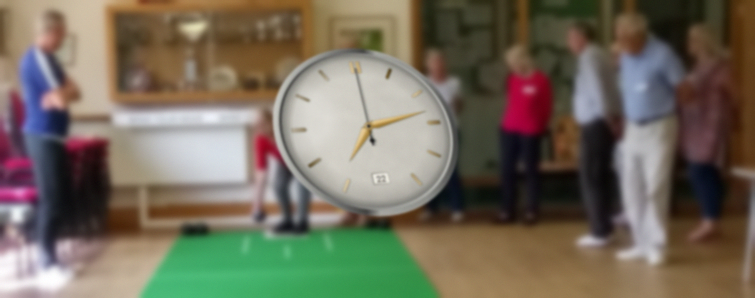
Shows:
{"hour": 7, "minute": 13, "second": 0}
